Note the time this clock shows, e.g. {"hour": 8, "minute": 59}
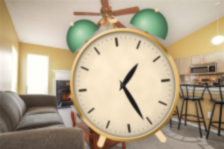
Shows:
{"hour": 1, "minute": 26}
